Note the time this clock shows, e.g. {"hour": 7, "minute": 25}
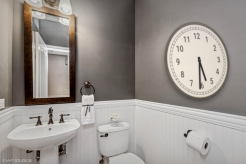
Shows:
{"hour": 5, "minute": 31}
